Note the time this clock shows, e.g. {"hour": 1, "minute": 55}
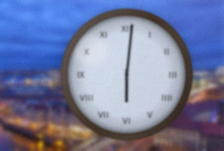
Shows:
{"hour": 6, "minute": 1}
